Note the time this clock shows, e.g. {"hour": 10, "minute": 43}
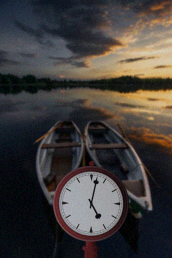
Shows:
{"hour": 5, "minute": 2}
